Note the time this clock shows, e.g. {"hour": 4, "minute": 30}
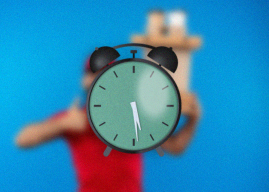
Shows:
{"hour": 5, "minute": 29}
